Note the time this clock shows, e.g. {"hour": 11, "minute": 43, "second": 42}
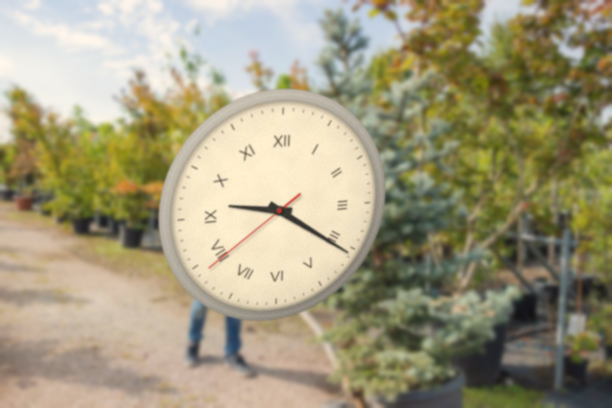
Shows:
{"hour": 9, "minute": 20, "second": 39}
